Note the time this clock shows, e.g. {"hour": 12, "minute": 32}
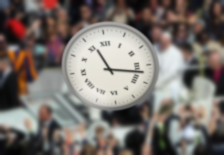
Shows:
{"hour": 11, "minute": 17}
